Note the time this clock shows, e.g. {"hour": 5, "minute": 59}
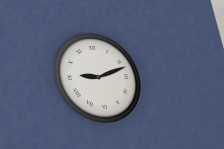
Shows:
{"hour": 9, "minute": 12}
